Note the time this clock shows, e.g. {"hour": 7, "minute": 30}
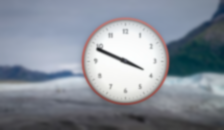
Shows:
{"hour": 3, "minute": 49}
